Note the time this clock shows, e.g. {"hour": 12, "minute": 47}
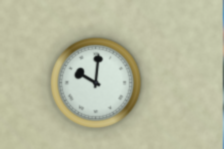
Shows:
{"hour": 10, "minute": 1}
